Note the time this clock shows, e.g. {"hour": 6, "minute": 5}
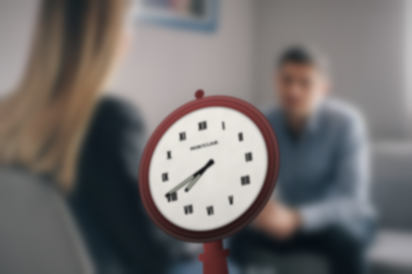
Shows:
{"hour": 7, "minute": 41}
